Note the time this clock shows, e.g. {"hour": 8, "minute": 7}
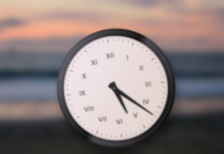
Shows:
{"hour": 5, "minute": 22}
